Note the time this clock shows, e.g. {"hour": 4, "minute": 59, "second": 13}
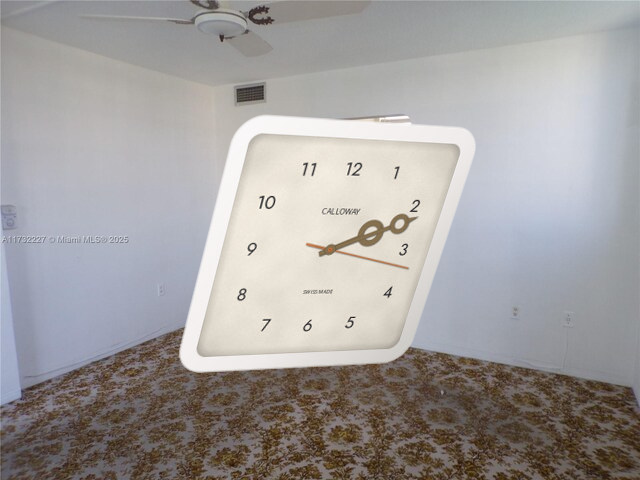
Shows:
{"hour": 2, "minute": 11, "second": 17}
